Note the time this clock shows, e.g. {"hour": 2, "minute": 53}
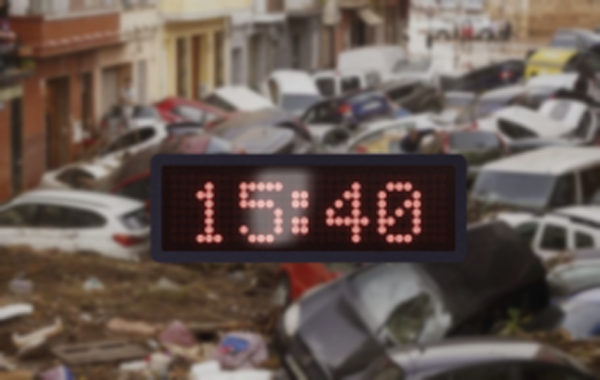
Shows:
{"hour": 15, "minute": 40}
